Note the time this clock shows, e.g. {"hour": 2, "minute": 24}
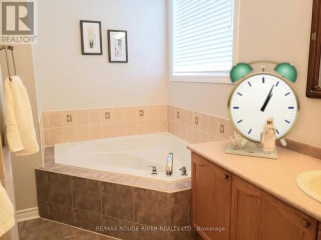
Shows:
{"hour": 1, "minute": 4}
